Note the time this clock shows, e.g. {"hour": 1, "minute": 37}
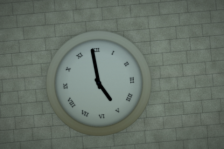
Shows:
{"hour": 4, "minute": 59}
